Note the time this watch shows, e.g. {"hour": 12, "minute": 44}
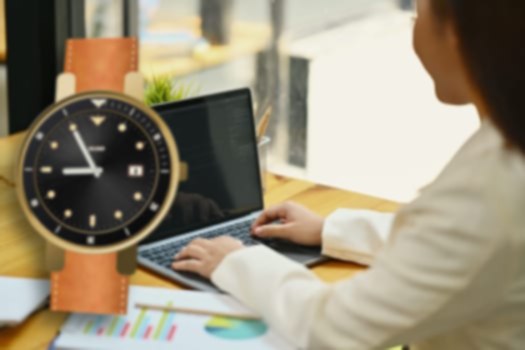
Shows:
{"hour": 8, "minute": 55}
